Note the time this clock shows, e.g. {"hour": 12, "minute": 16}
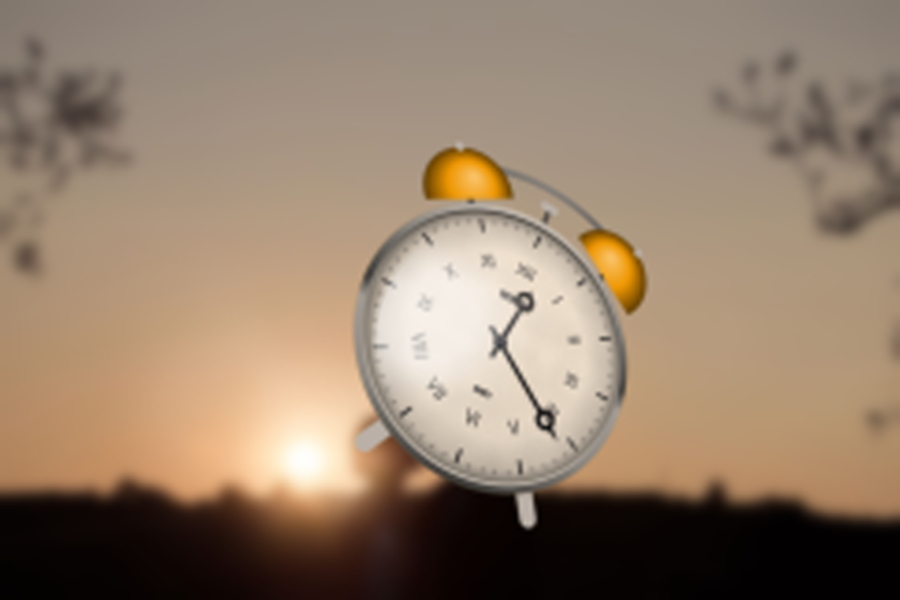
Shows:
{"hour": 12, "minute": 21}
